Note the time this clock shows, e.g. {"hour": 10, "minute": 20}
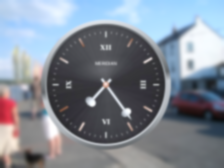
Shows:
{"hour": 7, "minute": 24}
